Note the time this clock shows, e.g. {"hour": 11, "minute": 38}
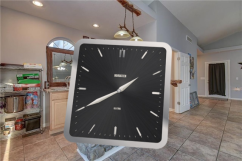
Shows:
{"hour": 1, "minute": 40}
